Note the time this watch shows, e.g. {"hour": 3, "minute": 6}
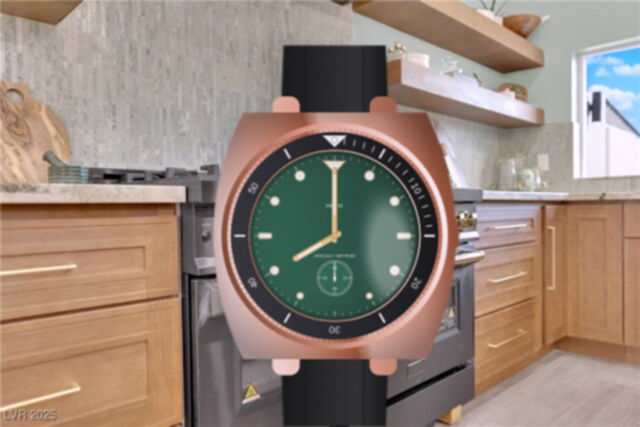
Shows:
{"hour": 8, "minute": 0}
